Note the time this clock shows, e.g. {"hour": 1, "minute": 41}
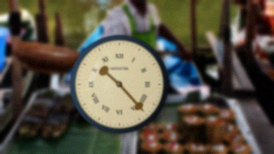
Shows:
{"hour": 10, "minute": 23}
